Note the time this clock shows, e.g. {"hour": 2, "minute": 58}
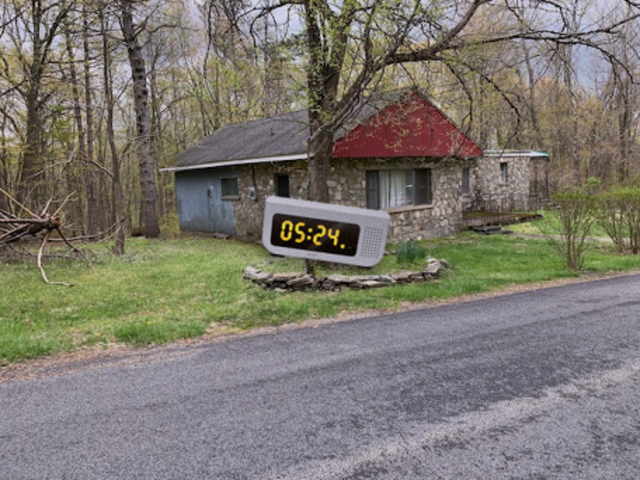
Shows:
{"hour": 5, "minute": 24}
